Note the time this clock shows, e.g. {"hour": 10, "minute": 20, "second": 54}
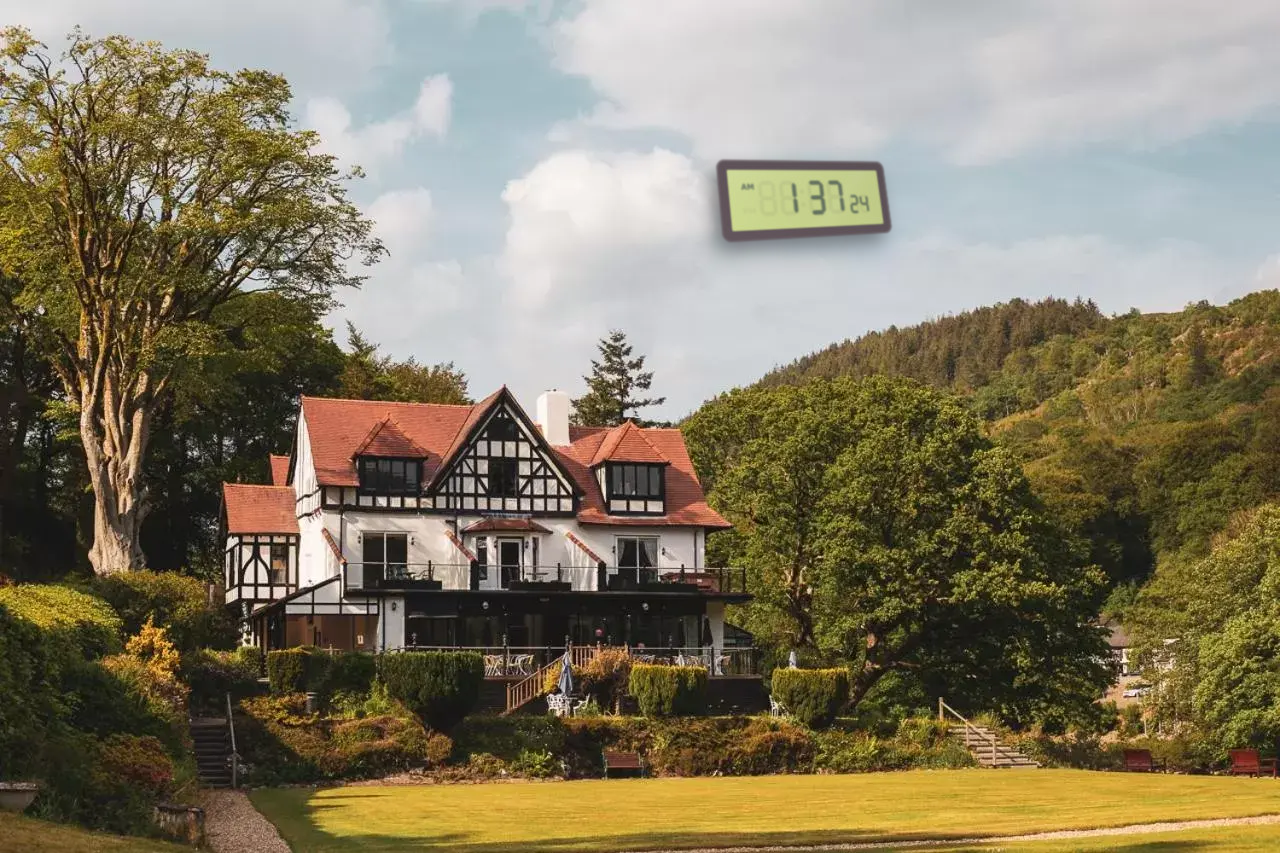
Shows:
{"hour": 1, "minute": 37, "second": 24}
